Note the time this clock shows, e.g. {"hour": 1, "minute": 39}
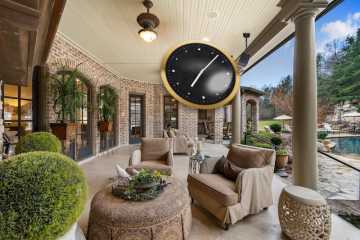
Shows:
{"hour": 7, "minute": 7}
